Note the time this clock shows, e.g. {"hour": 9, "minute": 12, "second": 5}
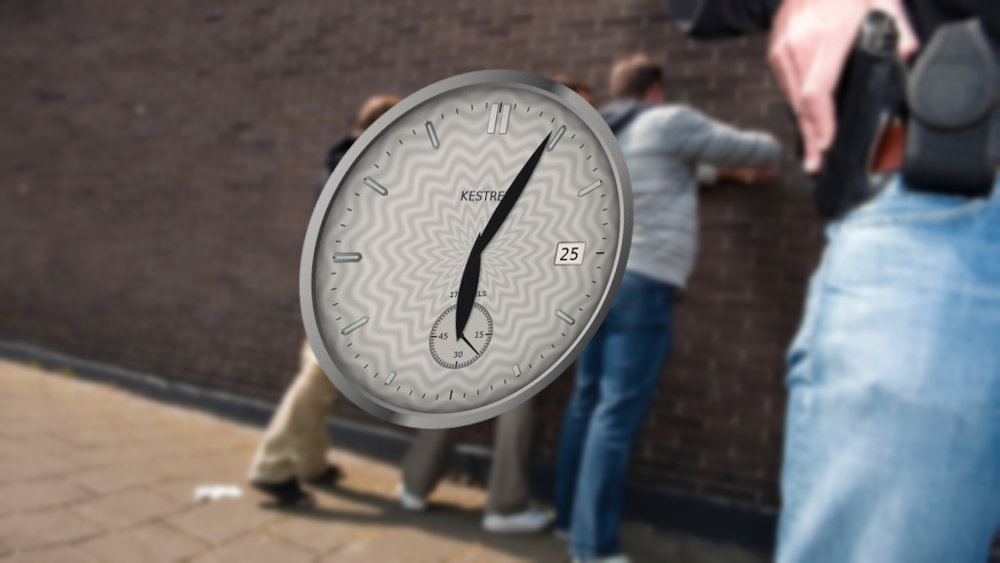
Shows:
{"hour": 6, "minute": 4, "second": 22}
